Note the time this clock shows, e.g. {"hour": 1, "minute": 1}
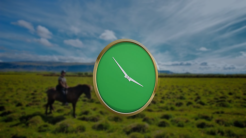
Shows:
{"hour": 3, "minute": 53}
